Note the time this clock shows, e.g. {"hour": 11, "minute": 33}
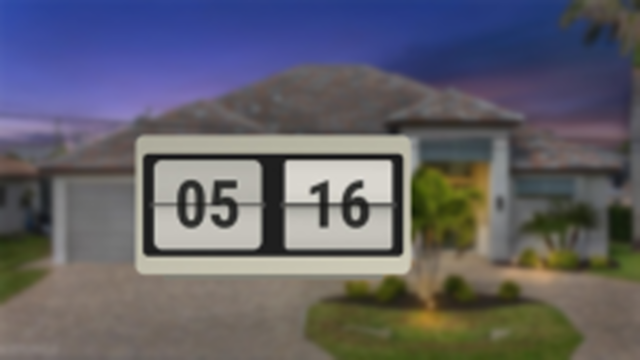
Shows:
{"hour": 5, "minute": 16}
